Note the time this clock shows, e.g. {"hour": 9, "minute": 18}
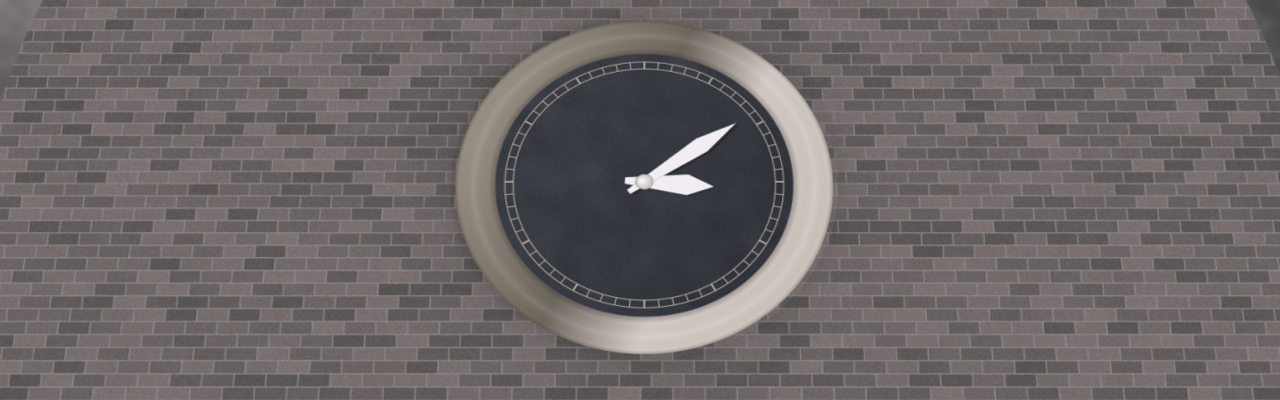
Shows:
{"hour": 3, "minute": 9}
